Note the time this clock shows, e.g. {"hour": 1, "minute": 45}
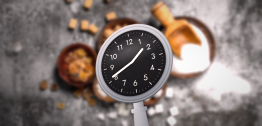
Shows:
{"hour": 1, "minute": 41}
